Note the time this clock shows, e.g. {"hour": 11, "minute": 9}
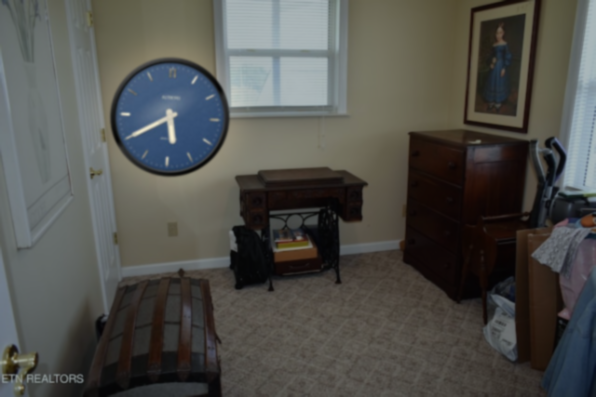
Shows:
{"hour": 5, "minute": 40}
